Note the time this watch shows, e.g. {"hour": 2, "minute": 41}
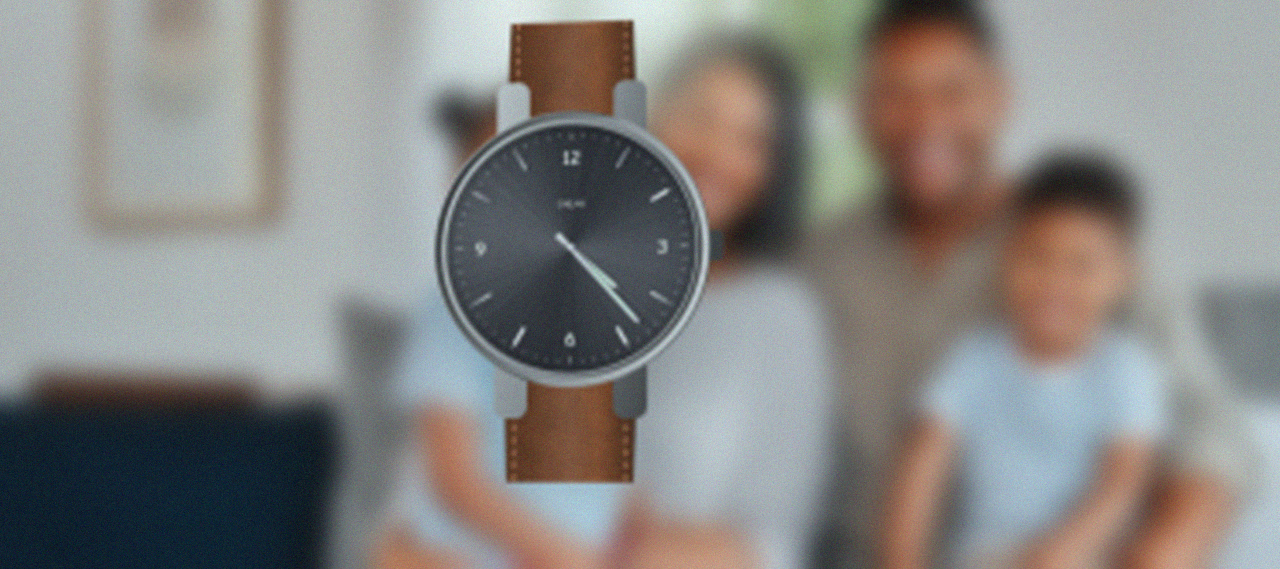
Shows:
{"hour": 4, "minute": 23}
